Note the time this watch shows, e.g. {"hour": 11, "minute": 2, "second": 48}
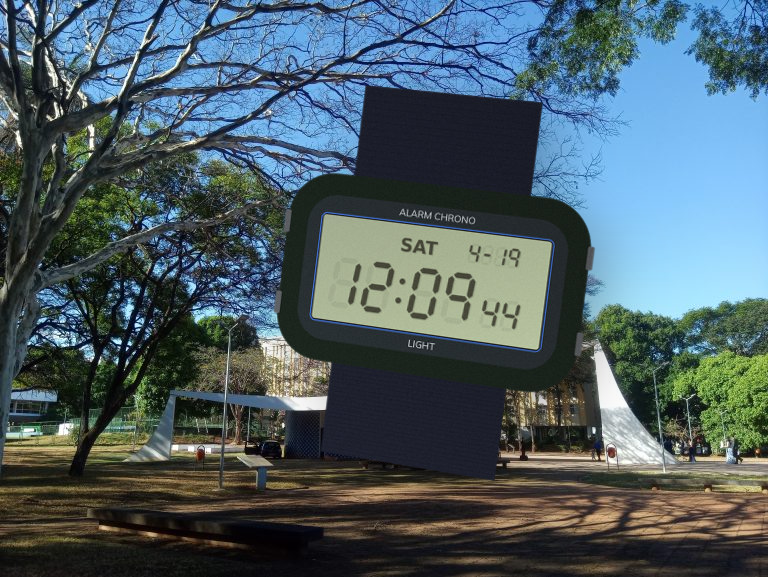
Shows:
{"hour": 12, "minute": 9, "second": 44}
